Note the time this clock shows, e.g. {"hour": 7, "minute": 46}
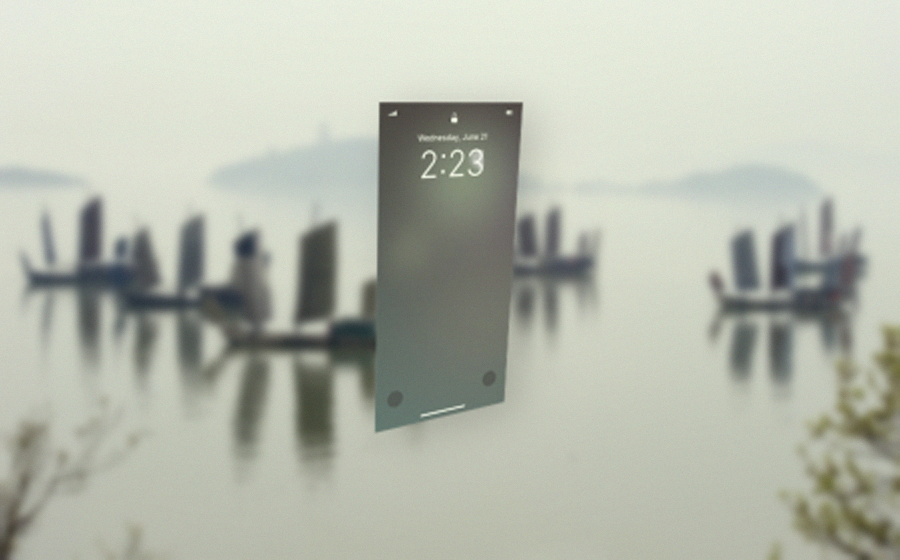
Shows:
{"hour": 2, "minute": 23}
